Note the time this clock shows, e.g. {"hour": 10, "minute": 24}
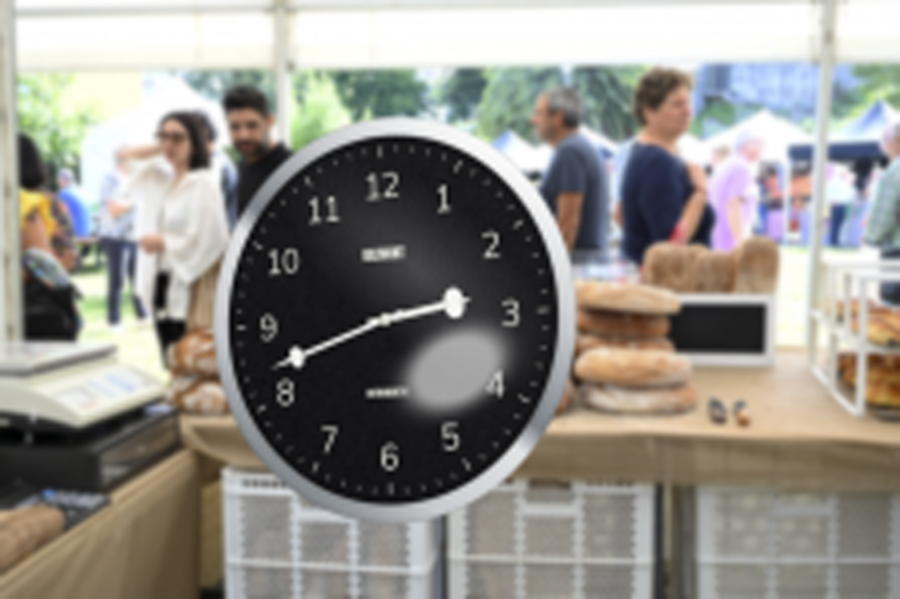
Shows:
{"hour": 2, "minute": 42}
